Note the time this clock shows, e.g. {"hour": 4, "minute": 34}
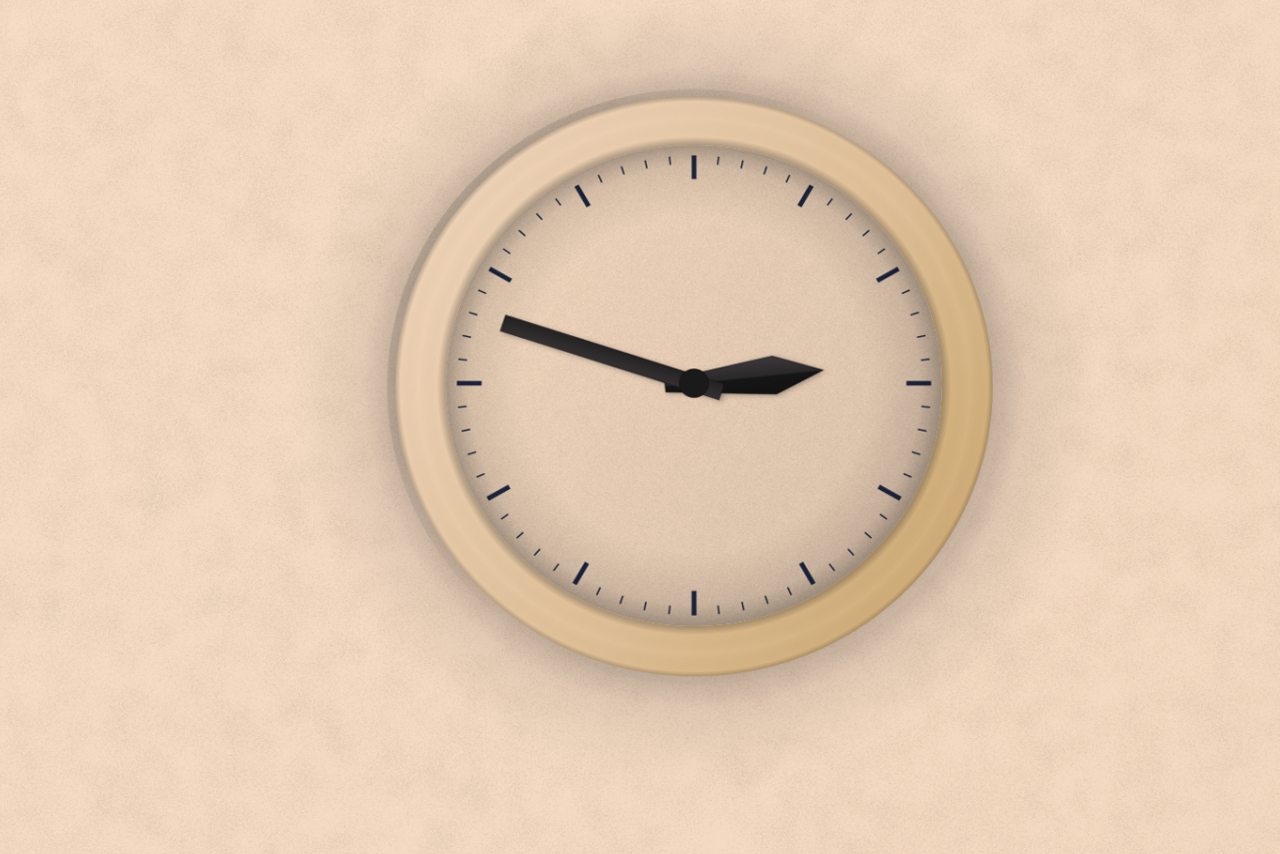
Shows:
{"hour": 2, "minute": 48}
